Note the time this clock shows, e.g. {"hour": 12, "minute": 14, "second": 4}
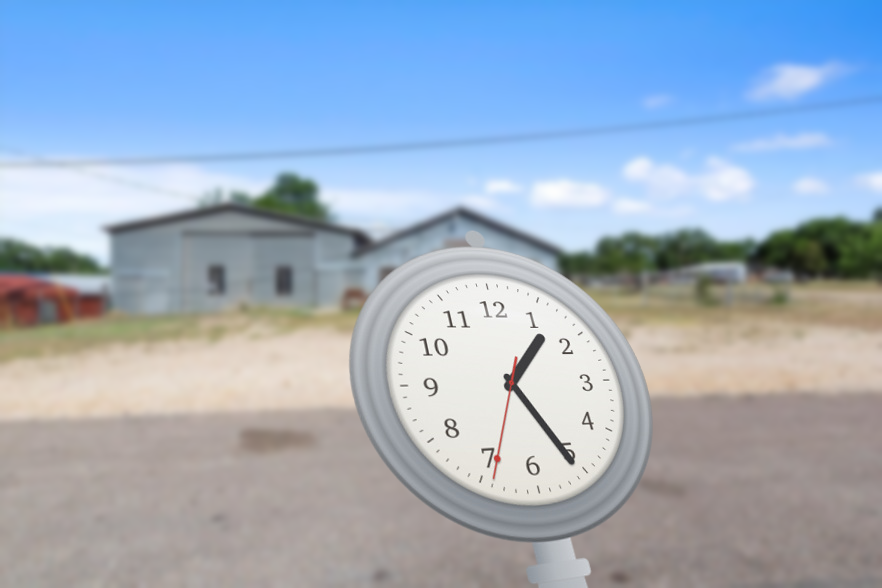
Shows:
{"hour": 1, "minute": 25, "second": 34}
